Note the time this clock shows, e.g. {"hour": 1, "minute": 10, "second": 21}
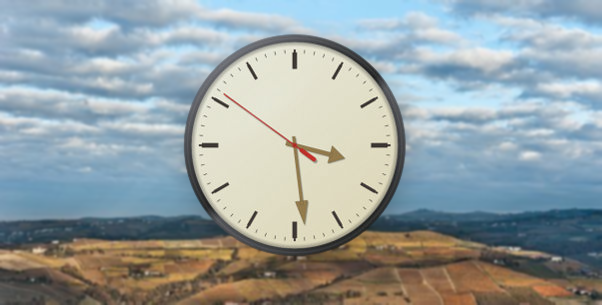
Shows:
{"hour": 3, "minute": 28, "second": 51}
